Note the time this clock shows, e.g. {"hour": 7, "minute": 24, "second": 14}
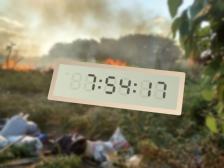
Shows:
{"hour": 7, "minute": 54, "second": 17}
